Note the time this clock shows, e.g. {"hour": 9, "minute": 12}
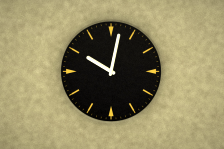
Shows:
{"hour": 10, "minute": 2}
